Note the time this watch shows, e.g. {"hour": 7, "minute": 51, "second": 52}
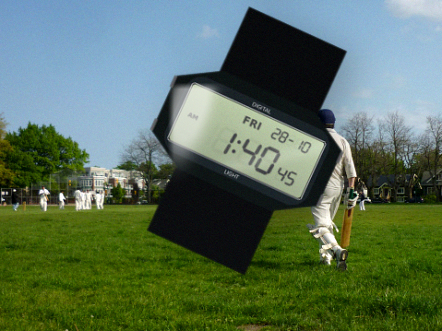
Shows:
{"hour": 1, "minute": 40, "second": 45}
